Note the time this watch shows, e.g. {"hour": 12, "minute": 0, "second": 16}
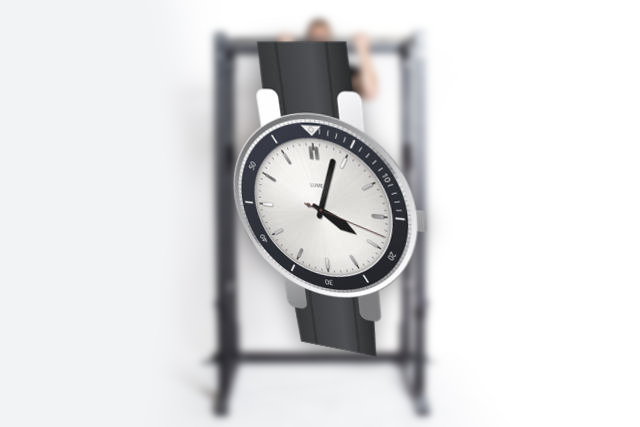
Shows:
{"hour": 4, "minute": 3, "second": 18}
